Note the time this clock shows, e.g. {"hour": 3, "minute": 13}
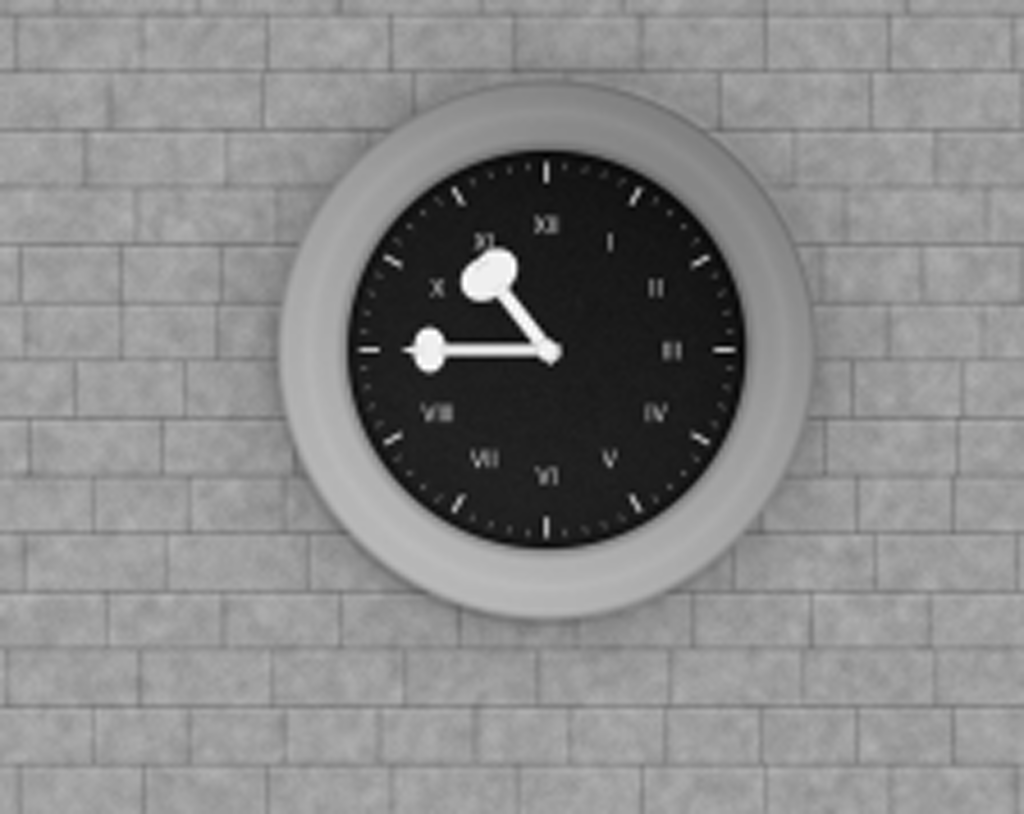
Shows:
{"hour": 10, "minute": 45}
